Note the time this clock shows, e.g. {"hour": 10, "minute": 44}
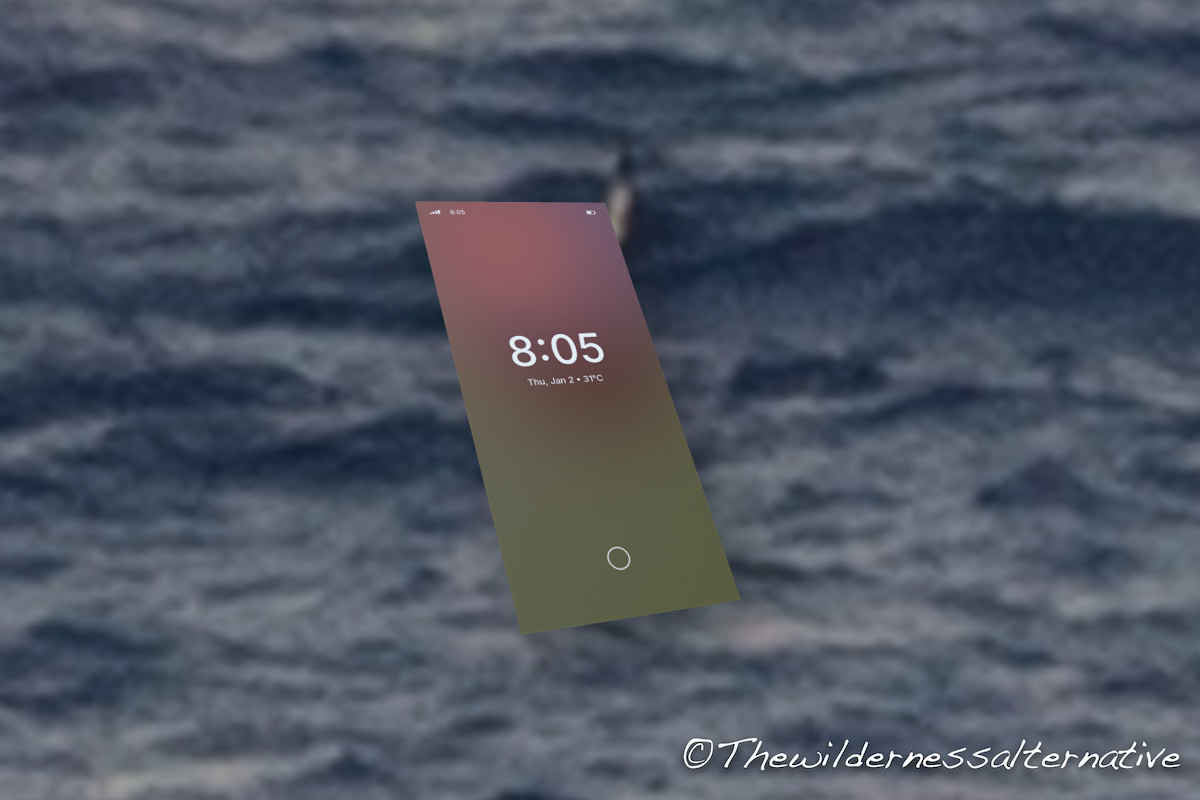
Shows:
{"hour": 8, "minute": 5}
